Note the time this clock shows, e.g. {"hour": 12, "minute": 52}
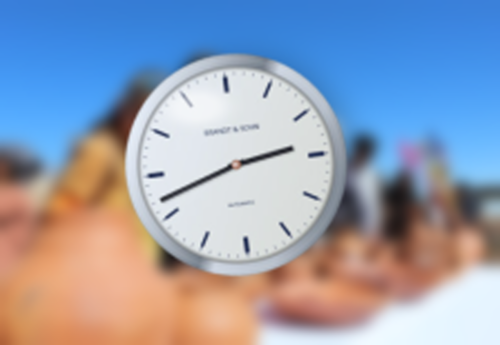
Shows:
{"hour": 2, "minute": 42}
